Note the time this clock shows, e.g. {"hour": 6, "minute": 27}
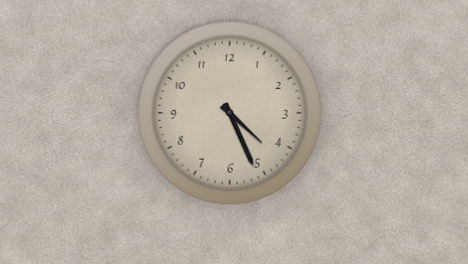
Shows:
{"hour": 4, "minute": 26}
